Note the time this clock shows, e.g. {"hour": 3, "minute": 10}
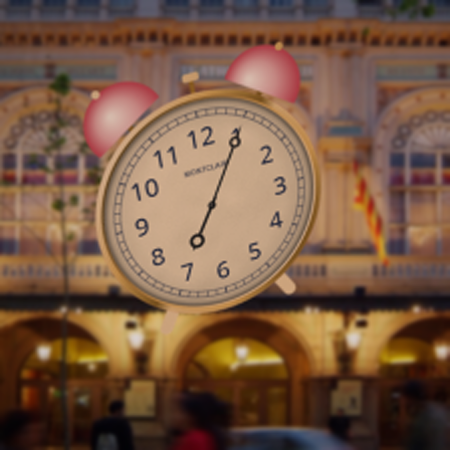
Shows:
{"hour": 7, "minute": 5}
